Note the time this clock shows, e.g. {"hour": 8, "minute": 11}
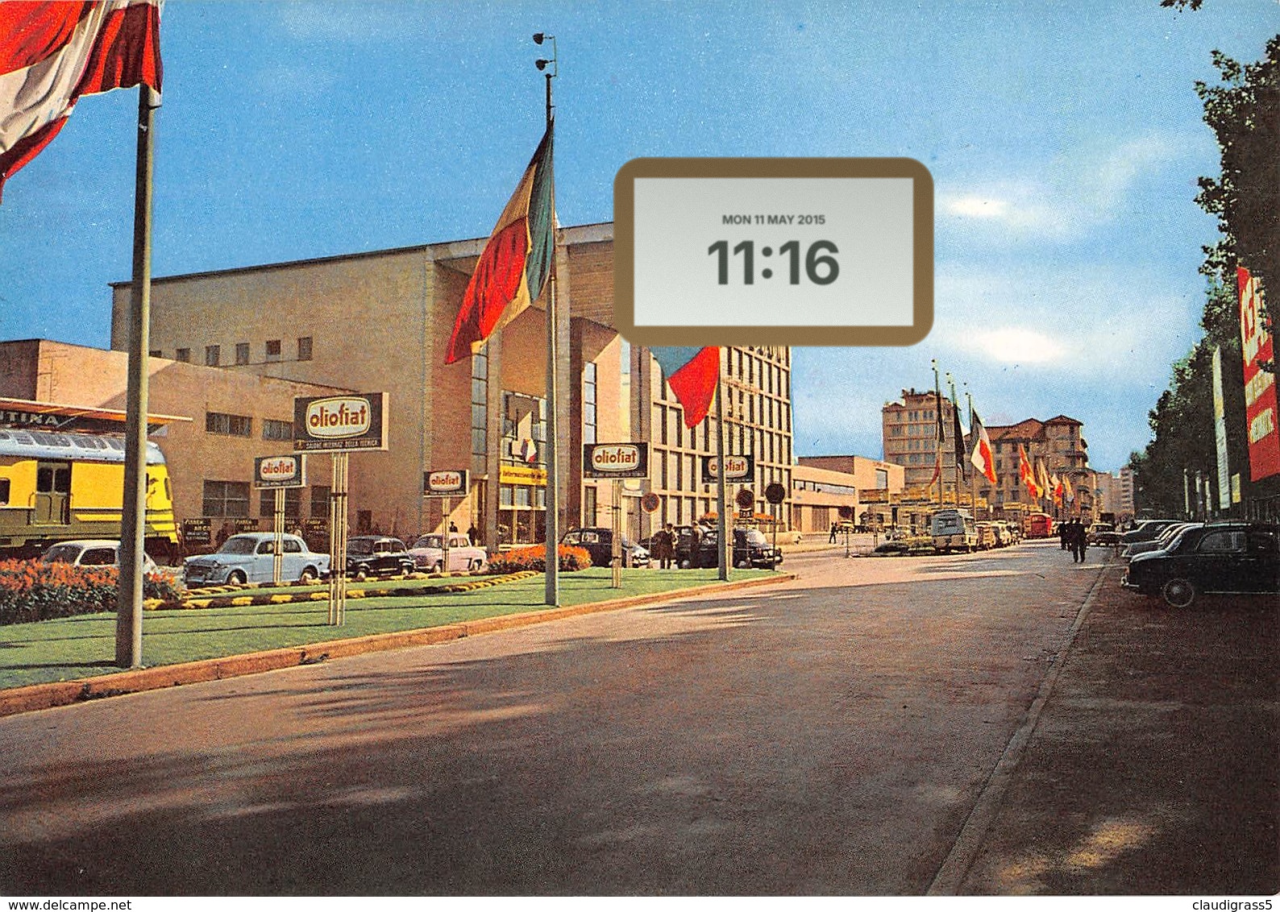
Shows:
{"hour": 11, "minute": 16}
